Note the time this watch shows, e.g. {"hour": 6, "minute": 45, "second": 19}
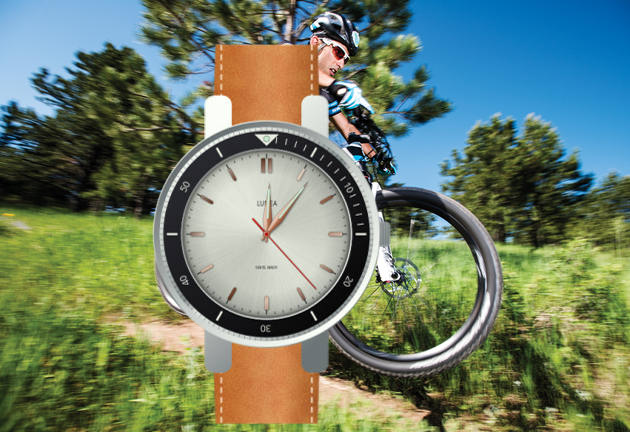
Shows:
{"hour": 12, "minute": 6, "second": 23}
